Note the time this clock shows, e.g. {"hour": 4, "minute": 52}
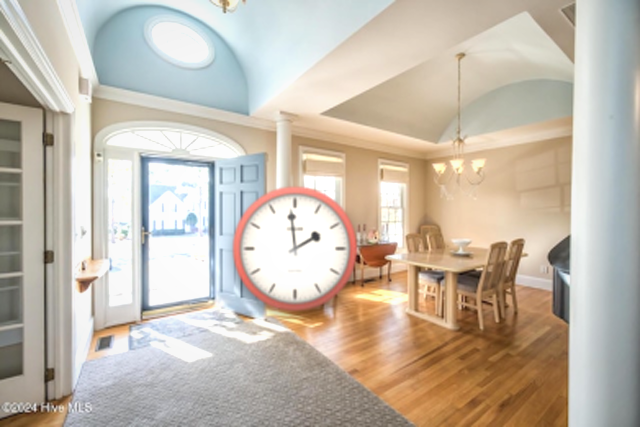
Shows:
{"hour": 1, "minute": 59}
